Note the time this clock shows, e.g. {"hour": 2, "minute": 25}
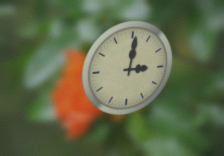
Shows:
{"hour": 3, "minute": 1}
